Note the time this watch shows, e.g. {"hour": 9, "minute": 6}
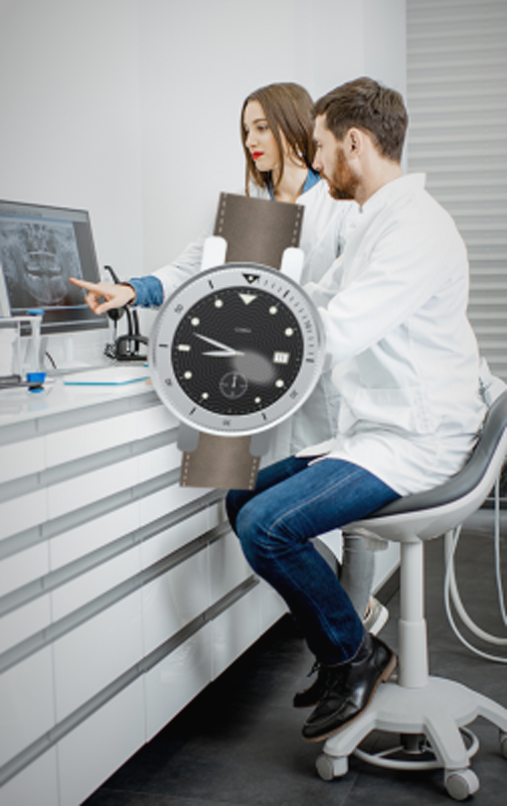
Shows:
{"hour": 8, "minute": 48}
